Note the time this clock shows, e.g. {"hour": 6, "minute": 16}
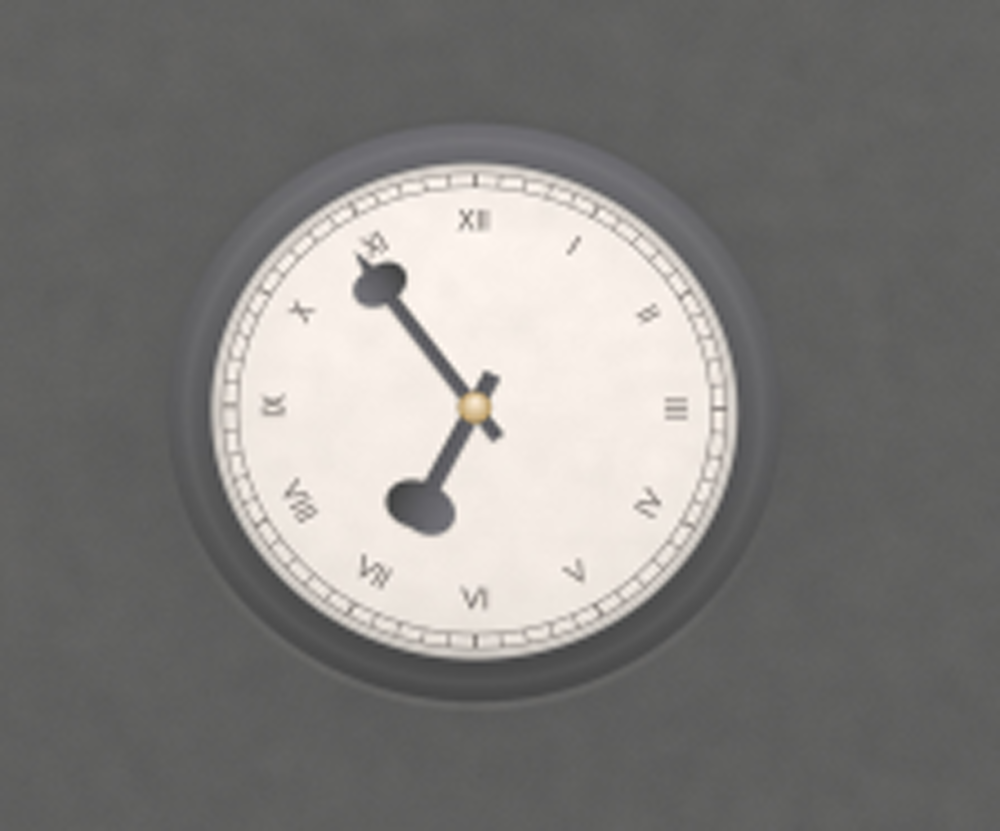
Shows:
{"hour": 6, "minute": 54}
